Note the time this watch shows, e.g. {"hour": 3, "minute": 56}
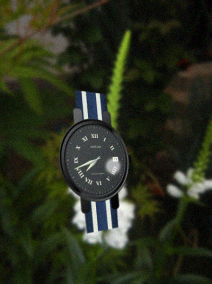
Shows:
{"hour": 7, "minute": 42}
